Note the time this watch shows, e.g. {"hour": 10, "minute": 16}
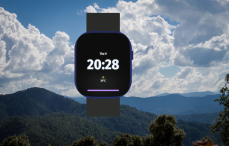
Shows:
{"hour": 20, "minute": 28}
